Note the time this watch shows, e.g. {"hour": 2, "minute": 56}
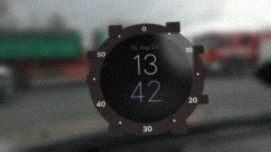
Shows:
{"hour": 13, "minute": 42}
